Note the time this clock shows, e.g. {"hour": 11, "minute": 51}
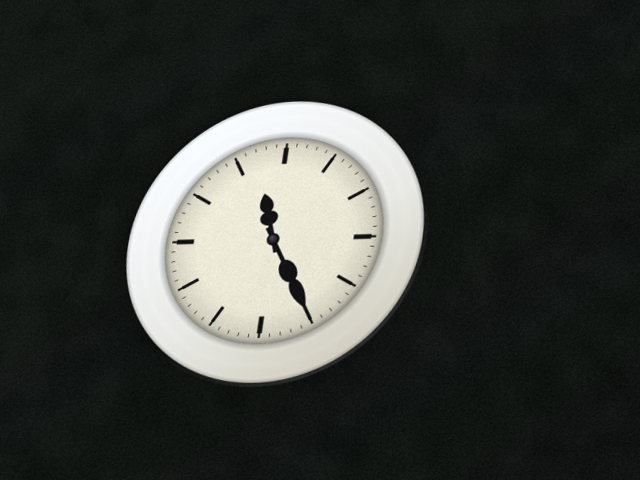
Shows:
{"hour": 11, "minute": 25}
